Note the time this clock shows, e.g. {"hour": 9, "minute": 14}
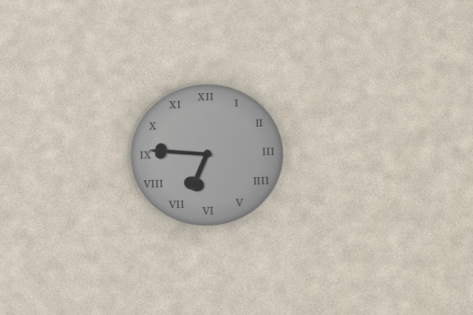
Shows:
{"hour": 6, "minute": 46}
